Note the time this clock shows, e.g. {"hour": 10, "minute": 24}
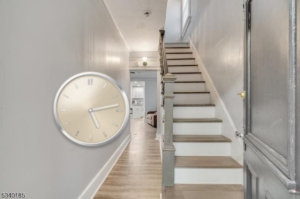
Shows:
{"hour": 5, "minute": 13}
